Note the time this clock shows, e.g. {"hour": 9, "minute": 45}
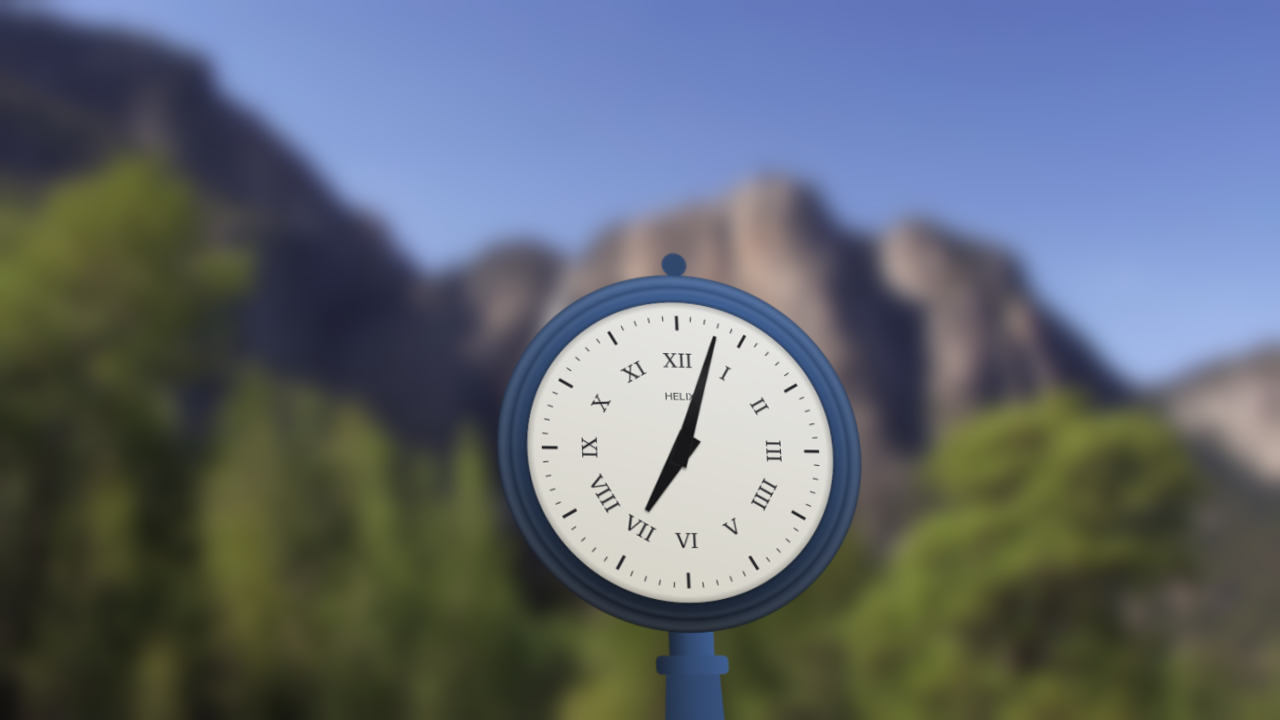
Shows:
{"hour": 7, "minute": 3}
